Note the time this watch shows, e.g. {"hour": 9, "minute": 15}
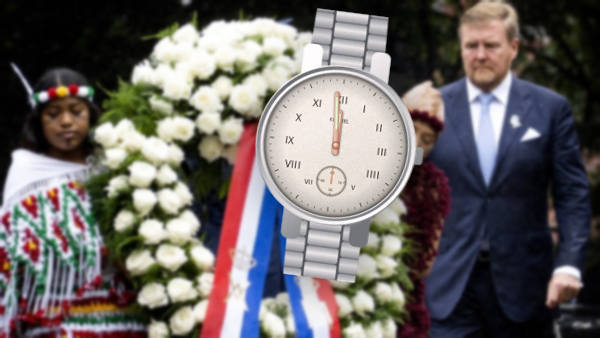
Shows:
{"hour": 11, "minute": 59}
